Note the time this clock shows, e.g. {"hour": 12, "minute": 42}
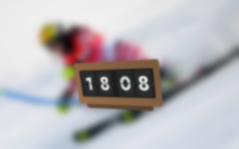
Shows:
{"hour": 18, "minute": 8}
